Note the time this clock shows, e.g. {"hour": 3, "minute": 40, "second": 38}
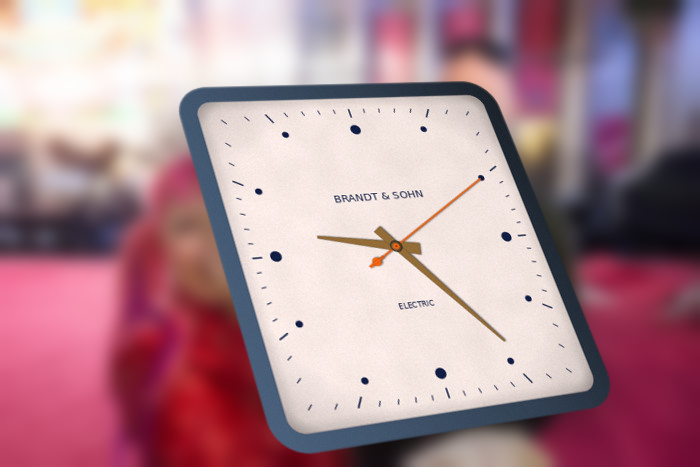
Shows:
{"hour": 9, "minute": 24, "second": 10}
